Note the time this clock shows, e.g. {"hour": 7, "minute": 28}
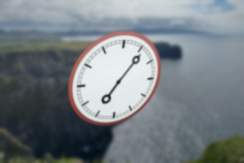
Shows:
{"hour": 7, "minute": 6}
